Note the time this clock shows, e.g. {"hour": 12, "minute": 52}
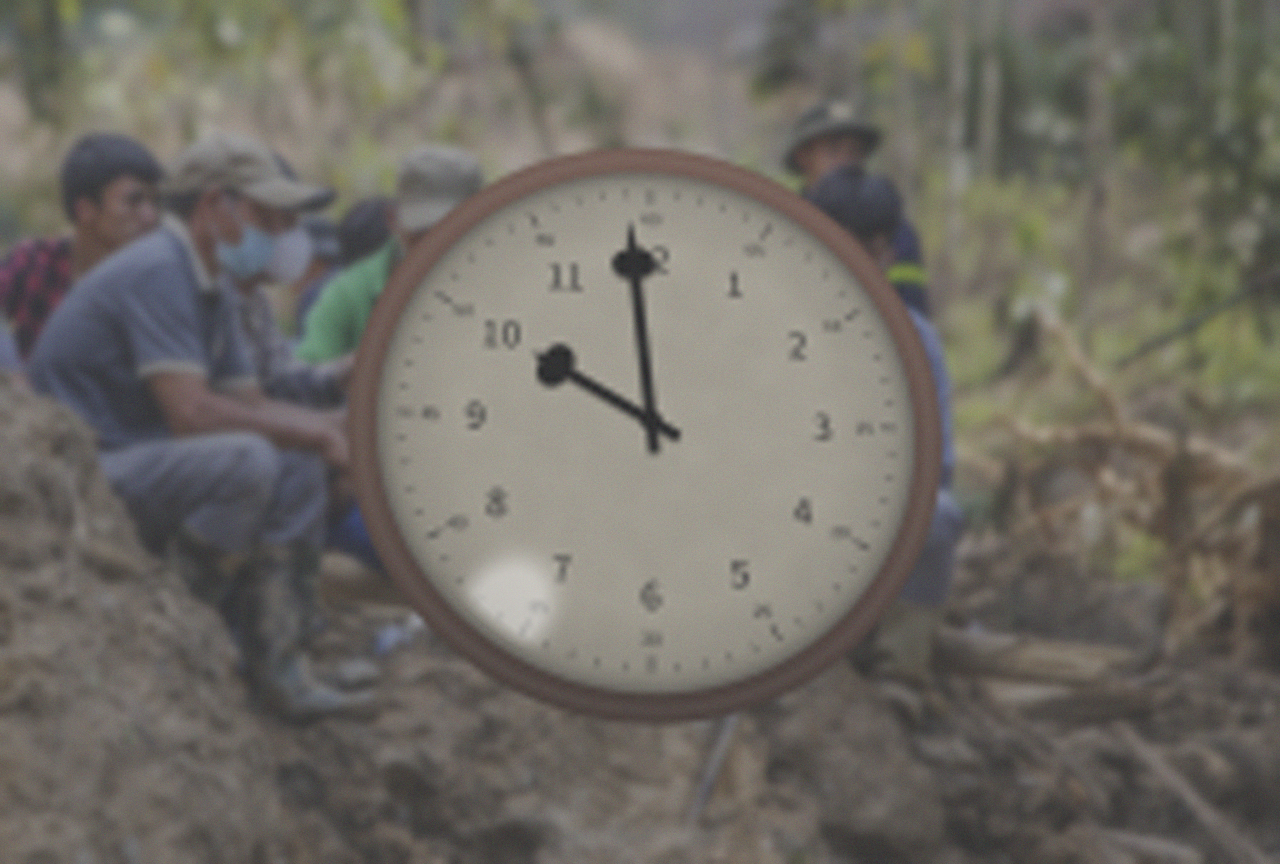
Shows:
{"hour": 9, "minute": 59}
